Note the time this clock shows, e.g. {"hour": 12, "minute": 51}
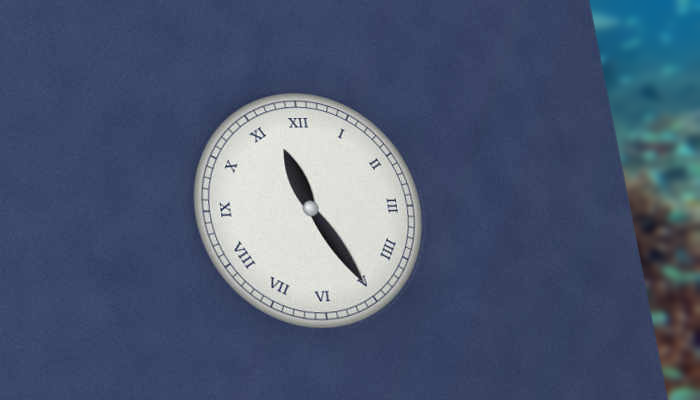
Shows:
{"hour": 11, "minute": 25}
